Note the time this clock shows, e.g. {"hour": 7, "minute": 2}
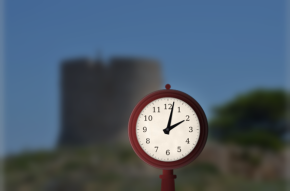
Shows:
{"hour": 2, "minute": 2}
